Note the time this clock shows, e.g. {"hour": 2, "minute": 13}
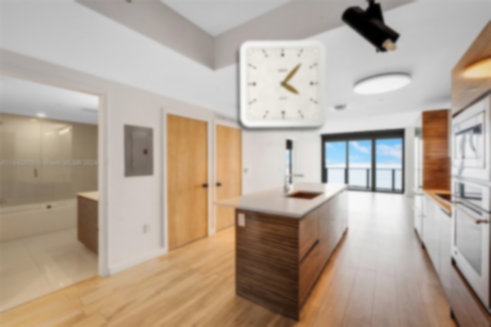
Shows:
{"hour": 4, "minute": 7}
